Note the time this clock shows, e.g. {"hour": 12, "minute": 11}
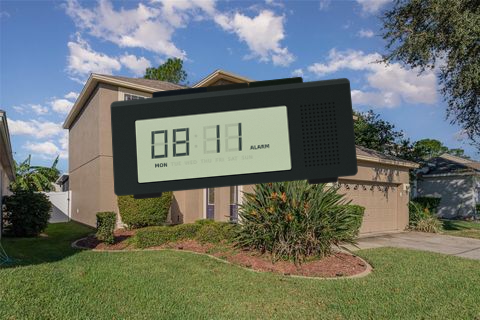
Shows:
{"hour": 8, "minute": 11}
